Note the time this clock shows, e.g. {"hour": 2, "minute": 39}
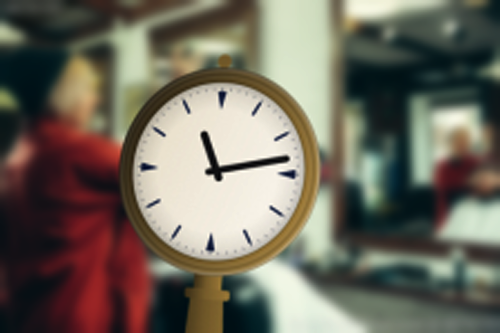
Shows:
{"hour": 11, "minute": 13}
